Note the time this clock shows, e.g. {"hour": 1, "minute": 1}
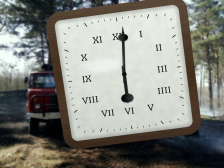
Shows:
{"hour": 6, "minute": 1}
